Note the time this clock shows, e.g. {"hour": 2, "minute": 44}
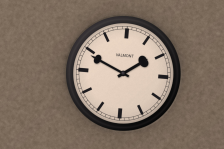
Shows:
{"hour": 1, "minute": 49}
